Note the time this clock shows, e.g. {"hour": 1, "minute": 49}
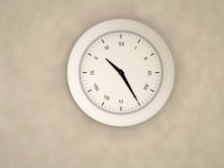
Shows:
{"hour": 10, "minute": 25}
